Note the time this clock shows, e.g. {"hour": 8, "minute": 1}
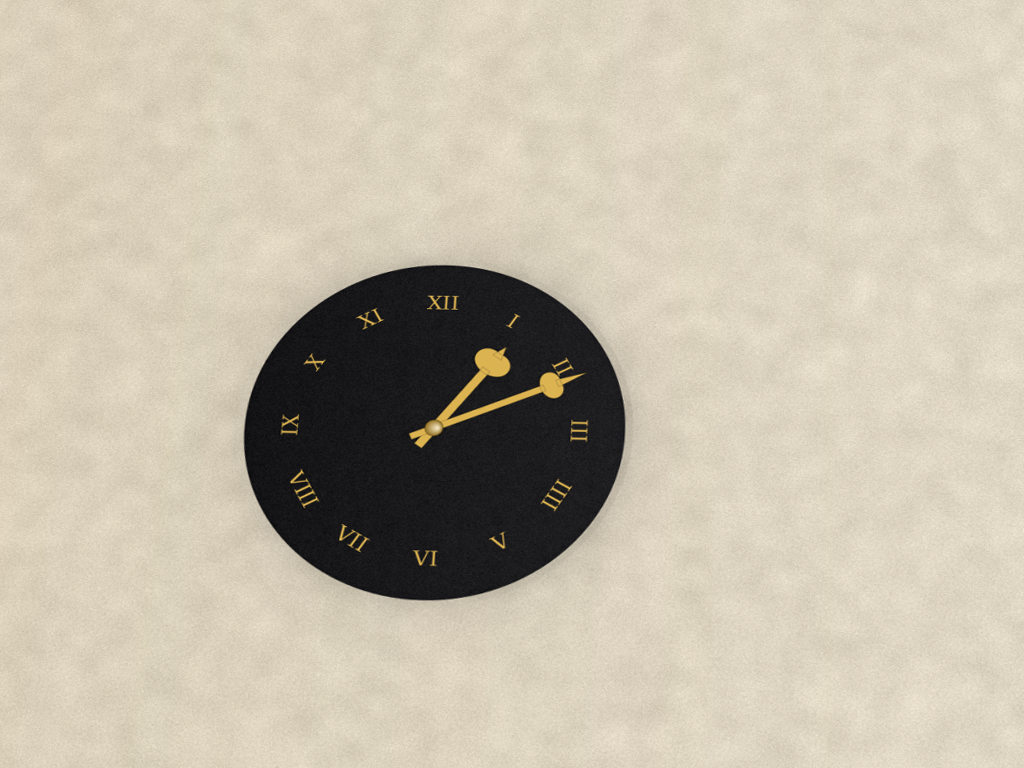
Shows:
{"hour": 1, "minute": 11}
